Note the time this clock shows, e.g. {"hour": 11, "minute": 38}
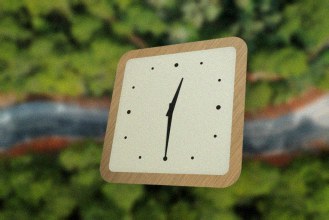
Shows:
{"hour": 12, "minute": 30}
